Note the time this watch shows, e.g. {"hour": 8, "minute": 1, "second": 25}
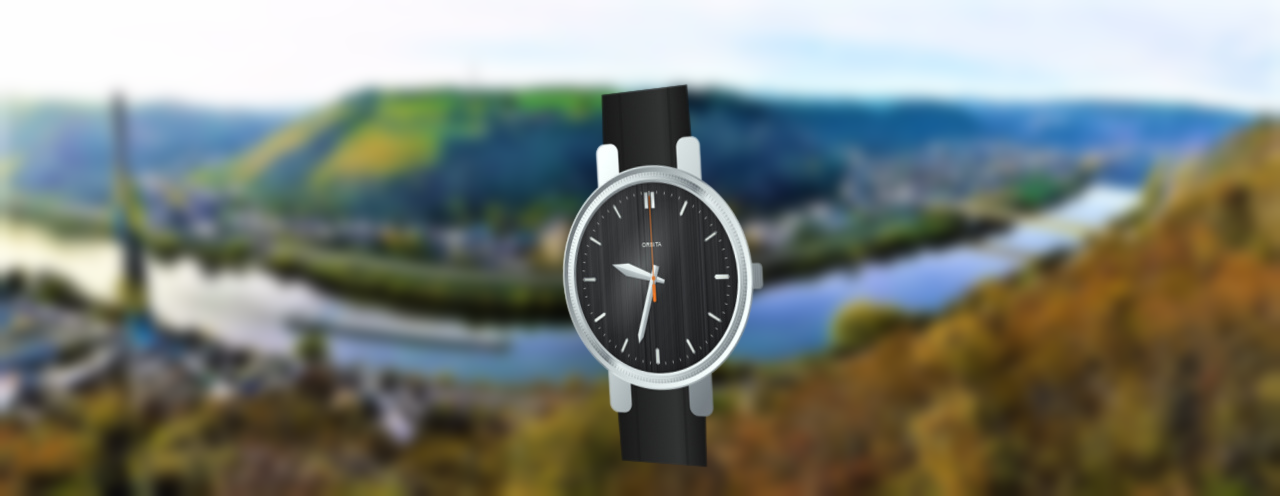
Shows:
{"hour": 9, "minute": 33, "second": 0}
